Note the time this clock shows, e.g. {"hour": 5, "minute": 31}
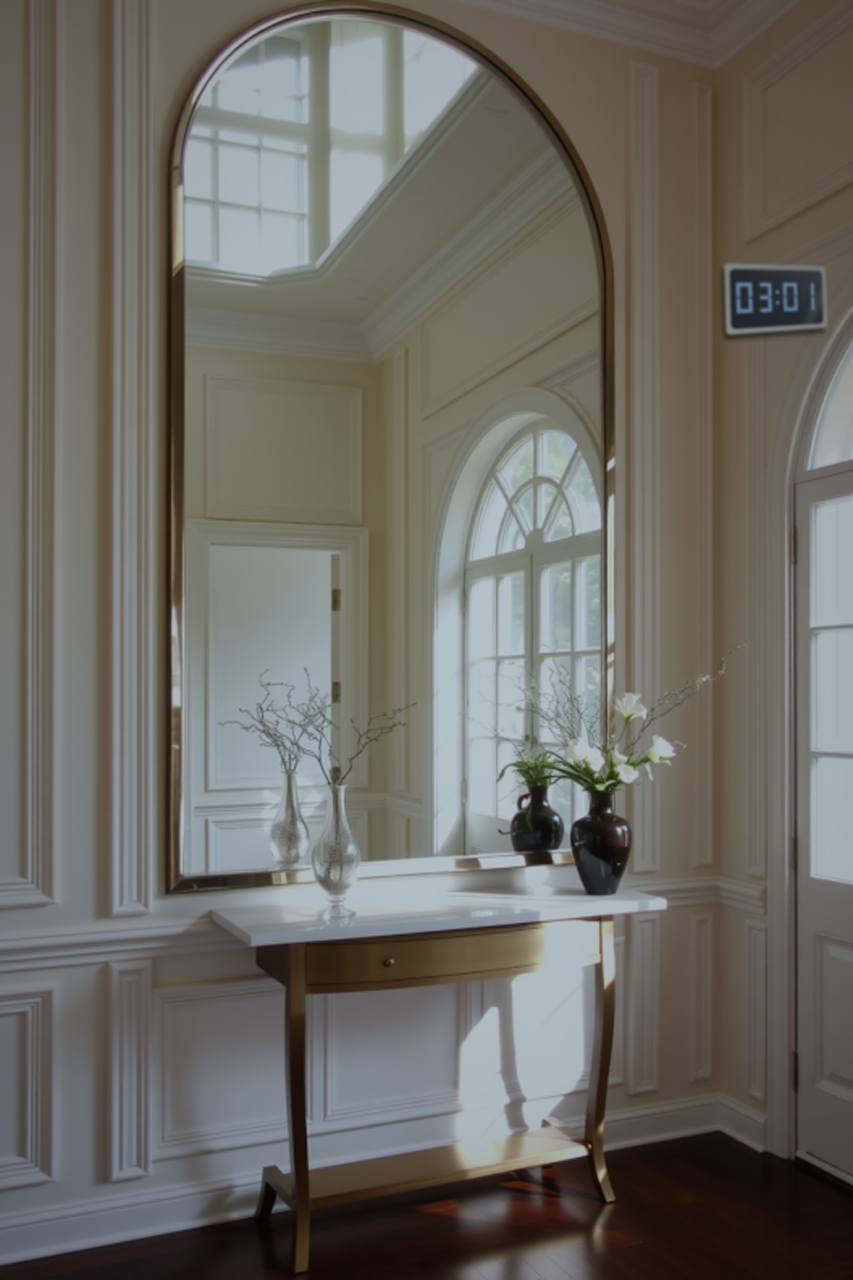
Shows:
{"hour": 3, "minute": 1}
